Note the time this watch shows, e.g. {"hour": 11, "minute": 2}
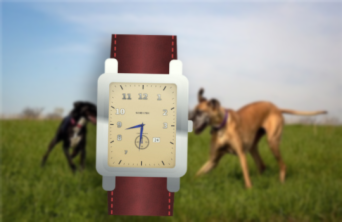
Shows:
{"hour": 8, "minute": 31}
